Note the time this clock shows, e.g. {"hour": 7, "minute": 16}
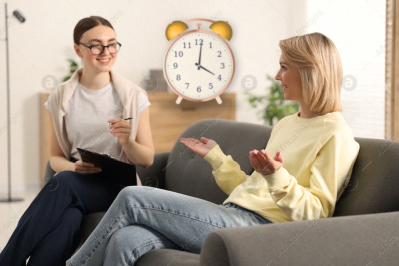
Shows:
{"hour": 4, "minute": 1}
